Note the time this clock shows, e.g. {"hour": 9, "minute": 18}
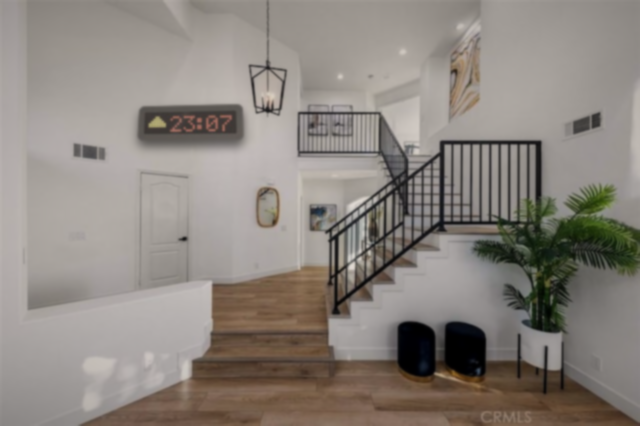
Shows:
{"hour": 23, "minute": 7}
